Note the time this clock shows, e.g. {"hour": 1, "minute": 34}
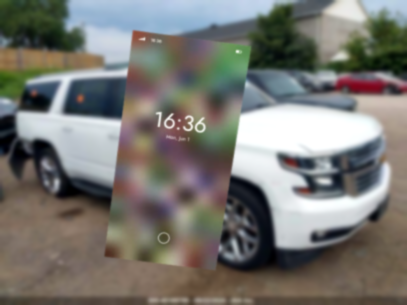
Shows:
{"hour": 16, "minute": 36}
